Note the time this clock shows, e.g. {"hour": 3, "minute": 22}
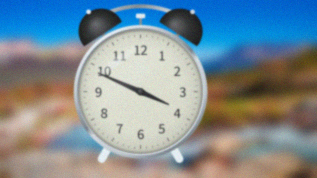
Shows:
{"hour": 3, "minute": 49}
